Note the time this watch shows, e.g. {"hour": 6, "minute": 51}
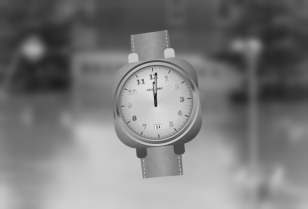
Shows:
{"hour": 12, "minute": 1}
